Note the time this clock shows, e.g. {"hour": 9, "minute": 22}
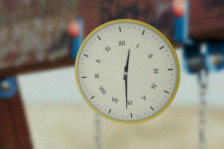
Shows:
{"hour": 12, "minute": 31}
